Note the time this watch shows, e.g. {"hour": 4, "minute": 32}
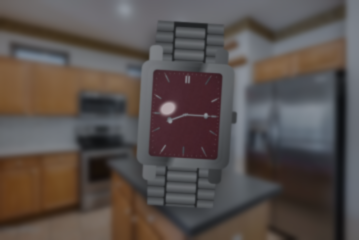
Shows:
{"hour": 8, "minute": 15}
